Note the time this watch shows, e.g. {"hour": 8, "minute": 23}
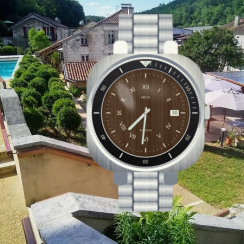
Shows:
{"hour": 7, "minute": 31}
